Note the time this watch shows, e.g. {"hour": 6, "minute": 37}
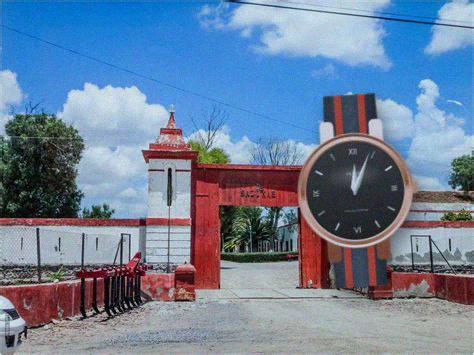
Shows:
{"hour": 12, "minute": 4}
